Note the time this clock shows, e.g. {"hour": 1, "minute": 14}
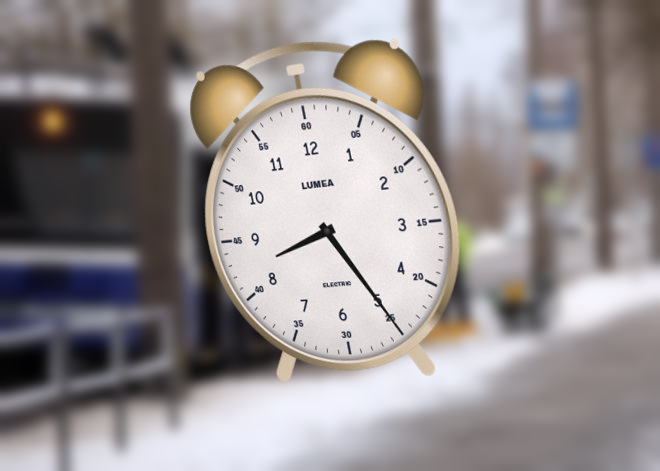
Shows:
{"hour": 8, "minute": 25}
